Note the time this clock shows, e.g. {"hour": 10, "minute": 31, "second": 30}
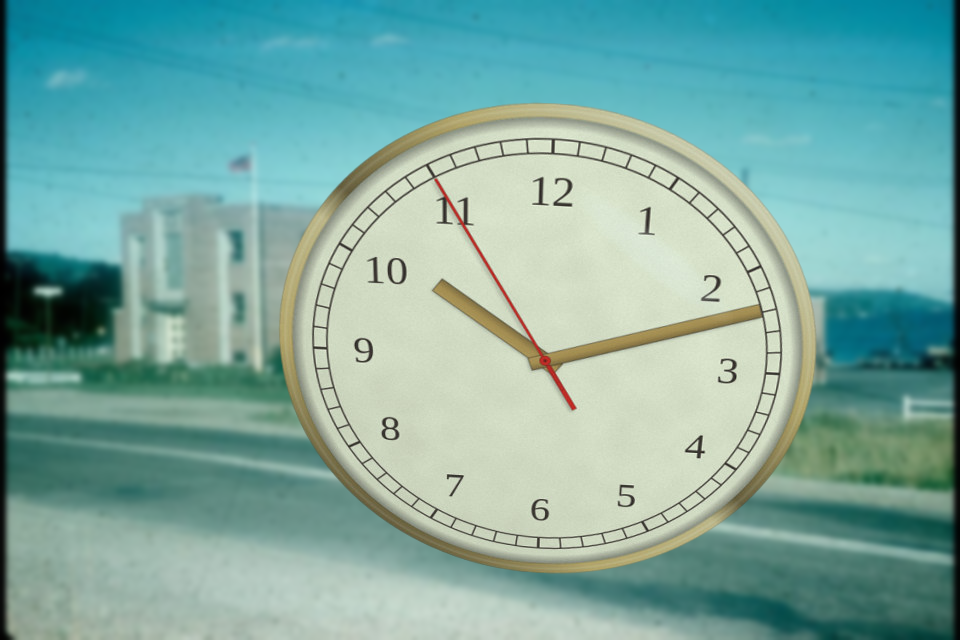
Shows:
{"hour": 10, "minute": 11, "second": 55}
